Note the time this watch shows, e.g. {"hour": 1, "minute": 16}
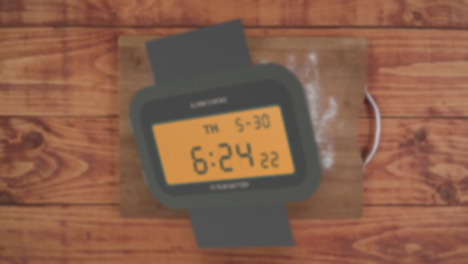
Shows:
{"hour": 6, "minute": 24}
